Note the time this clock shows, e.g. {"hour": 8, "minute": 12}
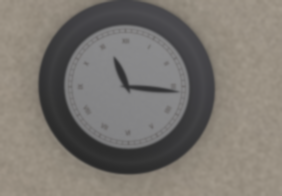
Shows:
{"hour": 11, "minute": 16}
